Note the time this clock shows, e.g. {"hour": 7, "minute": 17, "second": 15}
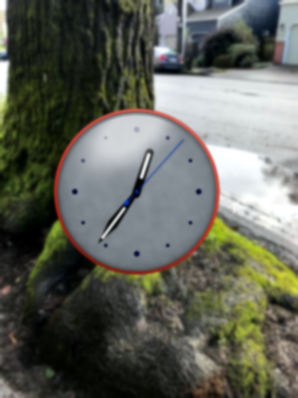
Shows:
{"hour": 12, "minute": 36, "second": 7}
